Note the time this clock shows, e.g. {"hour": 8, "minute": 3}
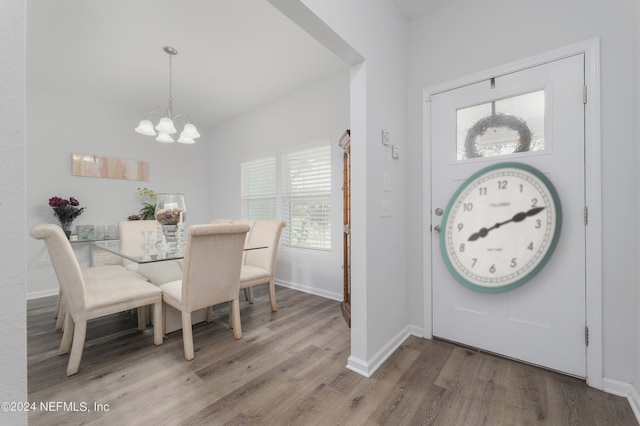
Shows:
{"hour": 8, "minute": 12}
